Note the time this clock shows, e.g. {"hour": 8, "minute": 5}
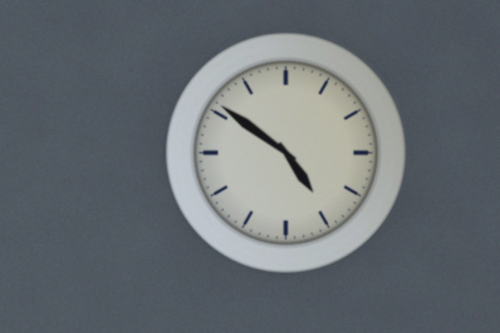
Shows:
{"hour": 4, "minute": 51}
